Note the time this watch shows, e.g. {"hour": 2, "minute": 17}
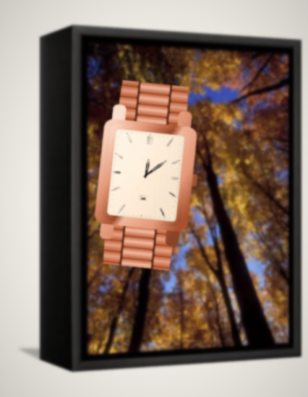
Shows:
{"hour": 12, "minute": 8}
